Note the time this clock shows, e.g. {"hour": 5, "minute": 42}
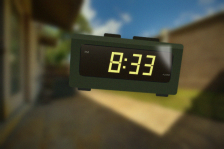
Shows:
{"hour": 8, "minute": 33}
